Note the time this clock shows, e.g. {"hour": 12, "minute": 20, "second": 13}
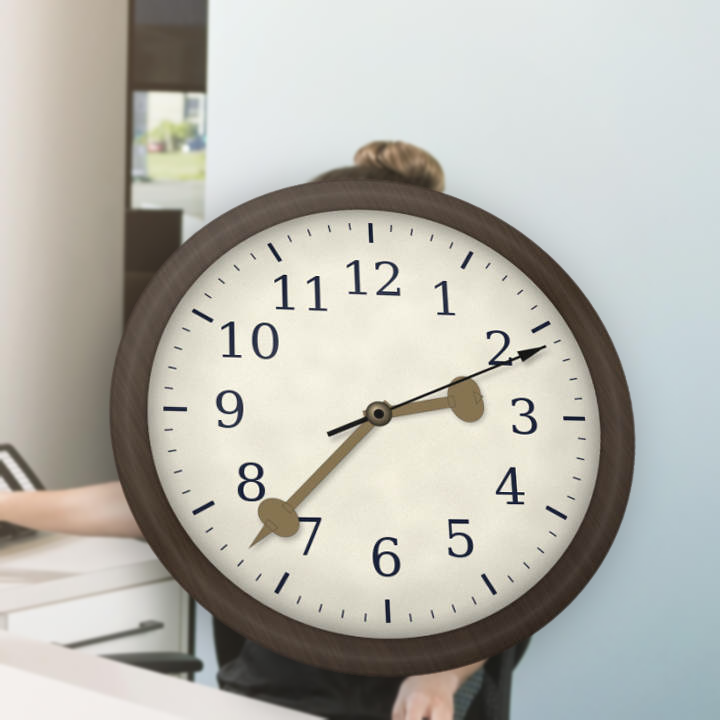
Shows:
{"hour": 2, "minute": 37, "second": 11}
